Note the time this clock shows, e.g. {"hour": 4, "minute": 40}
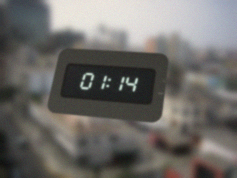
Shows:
{"hour": 1, "minute": 14}
